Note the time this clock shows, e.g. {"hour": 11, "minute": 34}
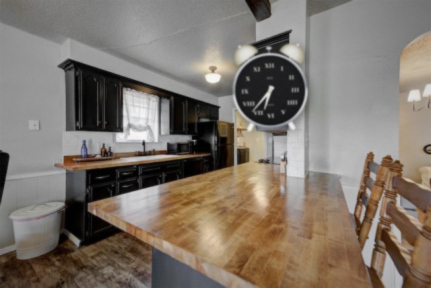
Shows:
{"hour": 6, "minute": 37}
